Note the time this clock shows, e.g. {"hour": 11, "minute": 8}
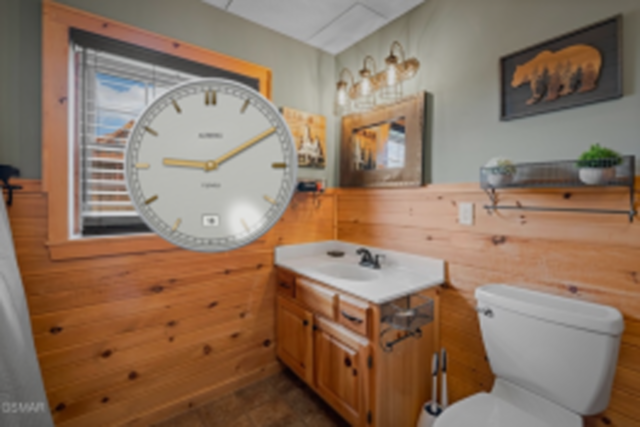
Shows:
{"hour": 9, "minute": 10}
